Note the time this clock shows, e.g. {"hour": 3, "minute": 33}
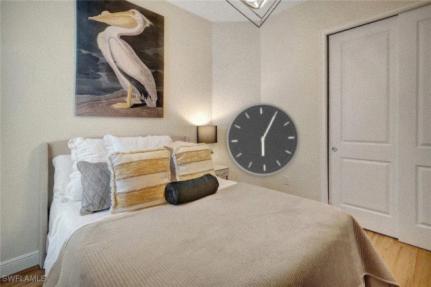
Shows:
{"hour": 6, "minute": 5}
